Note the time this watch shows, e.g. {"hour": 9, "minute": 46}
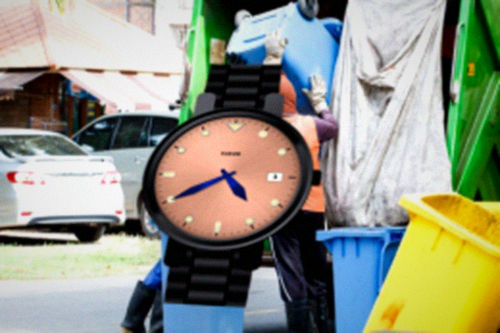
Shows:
{"hour": 4, "minute": 40}
